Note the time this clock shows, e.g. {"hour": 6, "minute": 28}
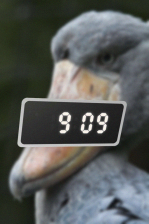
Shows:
{"hour": 9, "minute": 9}
